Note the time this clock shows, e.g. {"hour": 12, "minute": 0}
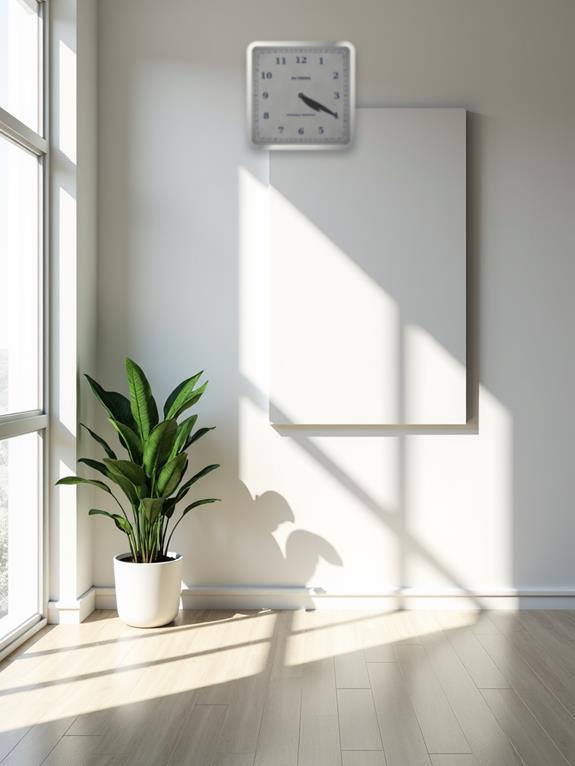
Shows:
{"hour": 4, "minute": 20}
